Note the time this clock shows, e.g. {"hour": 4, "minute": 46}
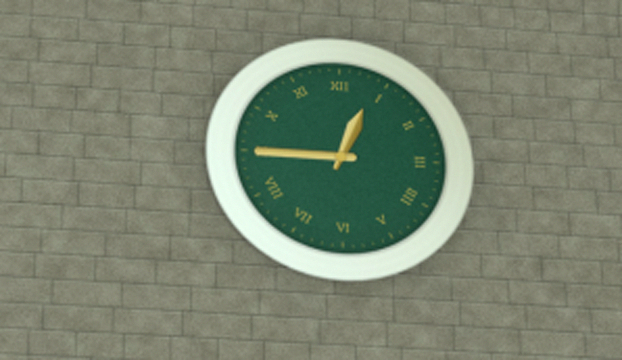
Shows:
{"hour": 12, "minute": 45}
